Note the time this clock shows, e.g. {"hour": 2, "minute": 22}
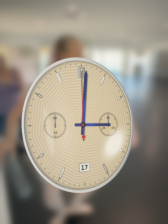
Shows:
{"hour": 3, "minute": 1}
